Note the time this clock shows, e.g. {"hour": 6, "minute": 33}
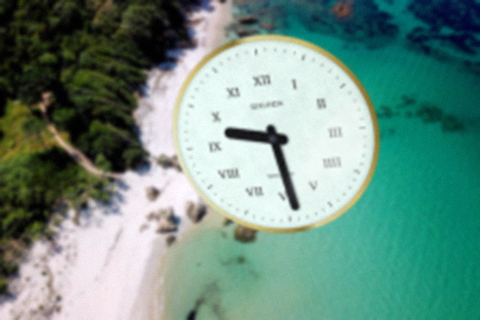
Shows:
{"hour": 9, "minute": 29}
